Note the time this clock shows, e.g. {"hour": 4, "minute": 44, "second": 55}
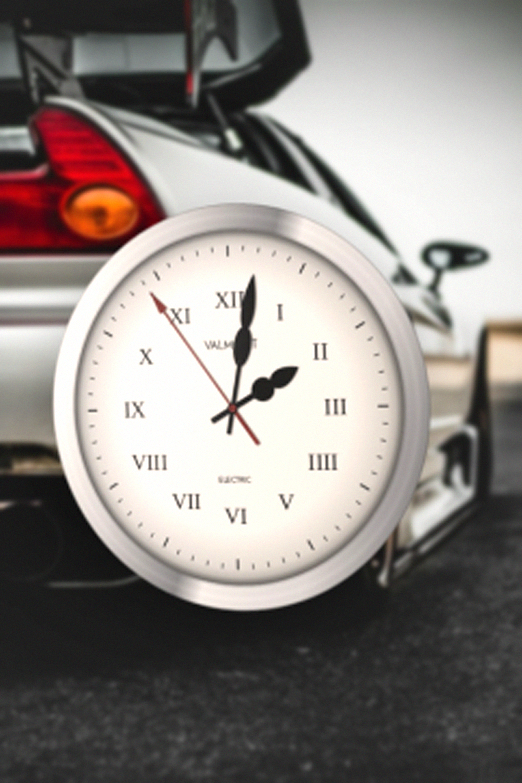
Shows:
{"hour": 2, "minute": 1, "second": 54}
